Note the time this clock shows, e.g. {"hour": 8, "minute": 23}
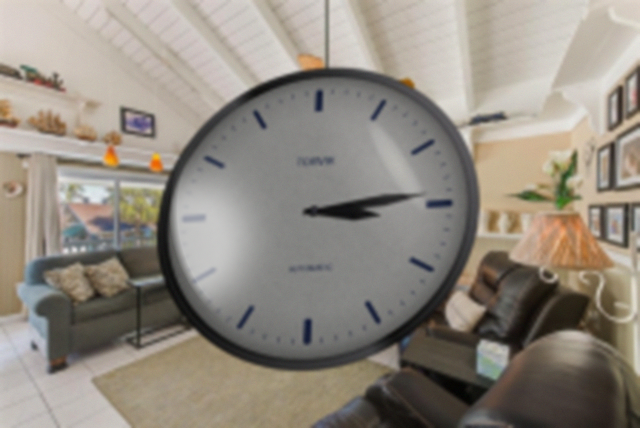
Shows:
{"hour": 3, "minute": 14}
